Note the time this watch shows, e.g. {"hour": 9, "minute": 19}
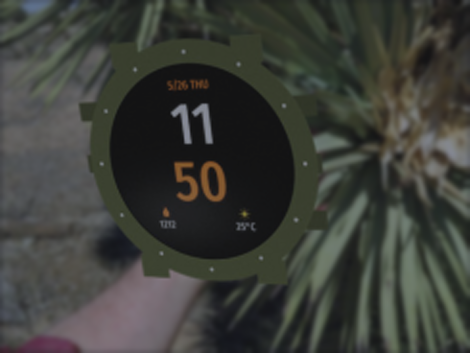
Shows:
{"hour": 11, "minute": 50}
